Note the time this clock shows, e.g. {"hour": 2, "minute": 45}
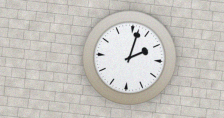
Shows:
{"hour": 2, "minute": 2}
